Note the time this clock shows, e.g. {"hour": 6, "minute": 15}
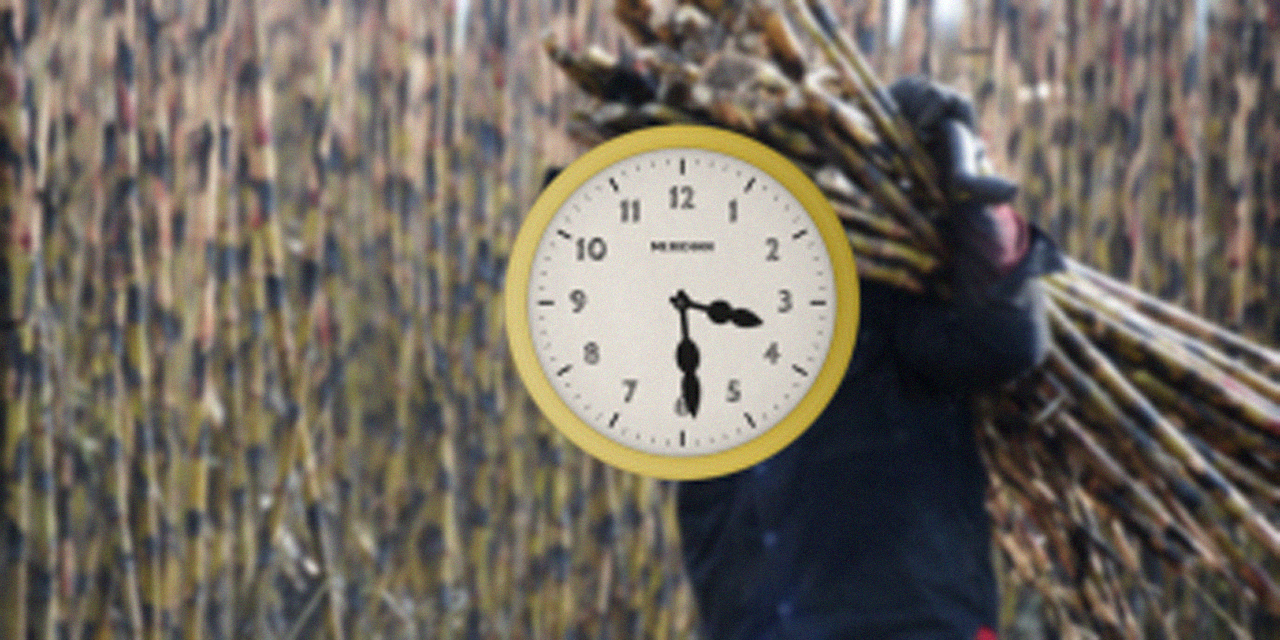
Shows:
{"hour": 3, "minute": 29}
